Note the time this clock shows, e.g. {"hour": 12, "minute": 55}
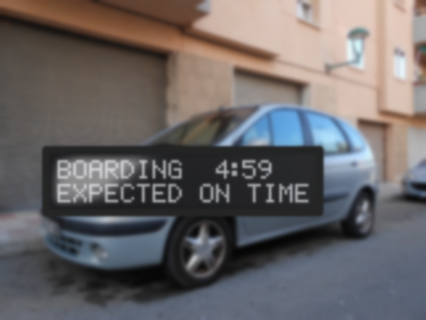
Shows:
{"hour": 4, "minute": 59}
